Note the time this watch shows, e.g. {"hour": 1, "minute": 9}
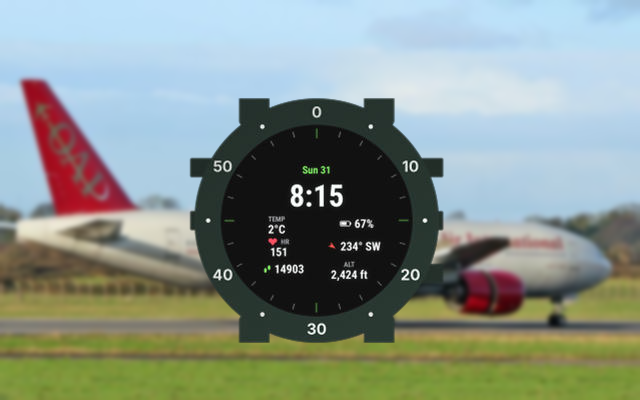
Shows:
{"hour": 8, "minute": 15}
